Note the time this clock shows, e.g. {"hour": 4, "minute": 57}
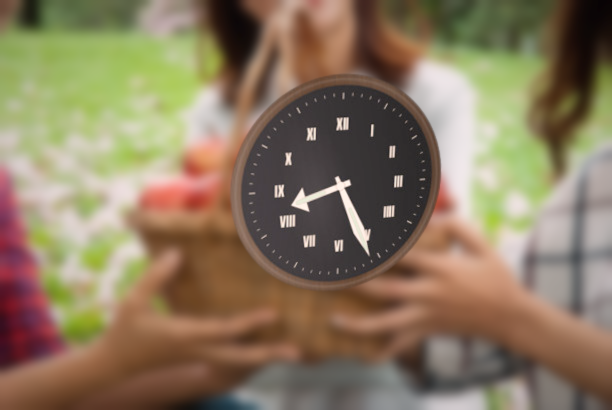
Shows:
{"hour": 8, "minute": 26}
